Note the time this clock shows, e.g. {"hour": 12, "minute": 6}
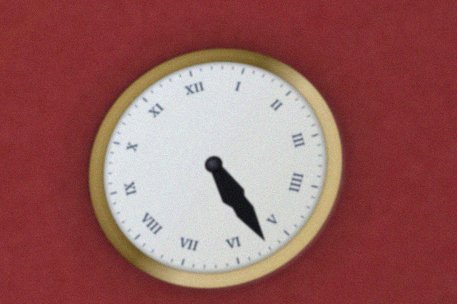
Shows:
{"hour": 5, "minute": 27}
